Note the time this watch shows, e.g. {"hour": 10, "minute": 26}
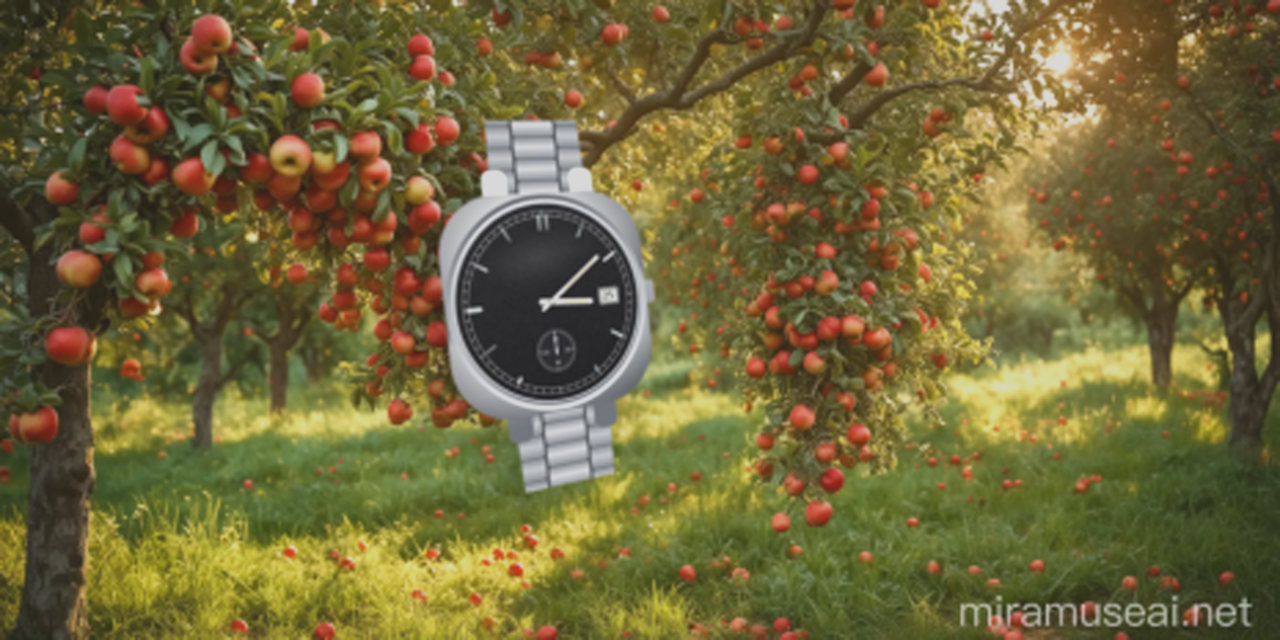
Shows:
{"hour": 3, "minute": 9}
